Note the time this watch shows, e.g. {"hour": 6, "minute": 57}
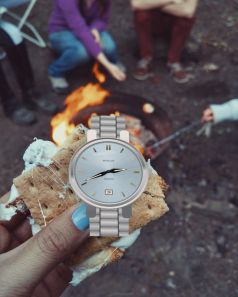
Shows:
{"hour": 2, "minute": 41}
